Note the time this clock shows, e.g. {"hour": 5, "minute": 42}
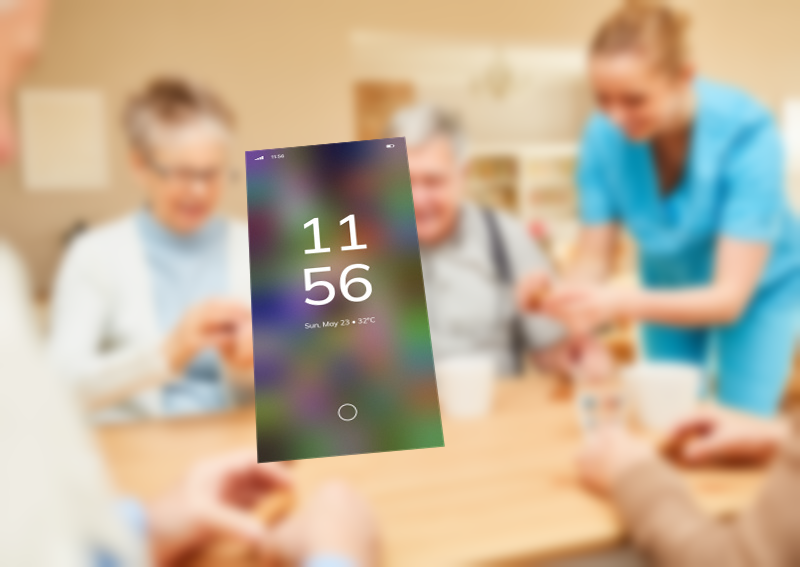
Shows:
{"hour": 11, "minute": 56}
